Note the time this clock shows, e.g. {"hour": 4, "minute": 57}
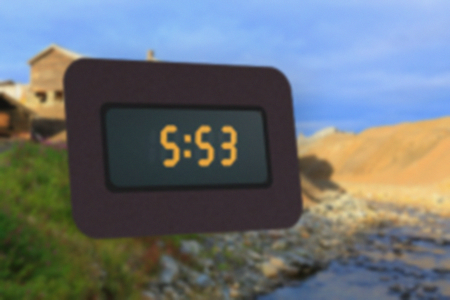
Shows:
{"hour": 5, "minute": 53}
